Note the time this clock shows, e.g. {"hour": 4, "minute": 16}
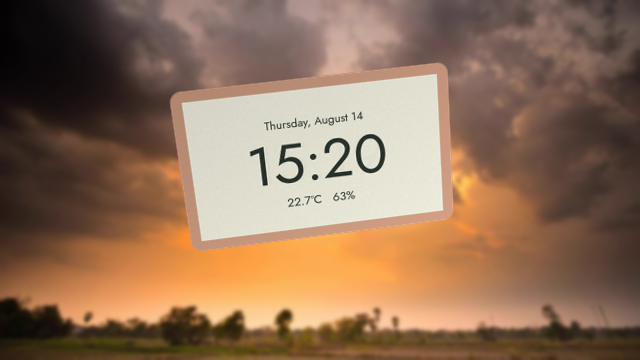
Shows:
{"hour": 15, "minute": 20}
